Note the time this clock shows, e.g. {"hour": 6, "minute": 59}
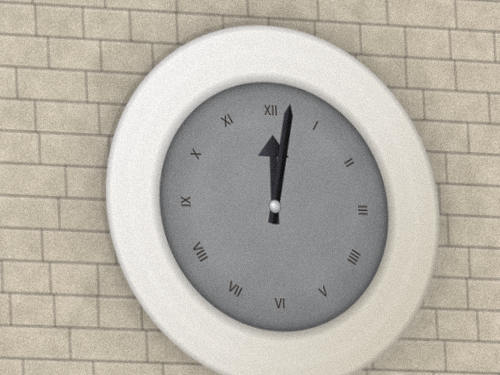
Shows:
{"hour": 12, "minute": 2}
